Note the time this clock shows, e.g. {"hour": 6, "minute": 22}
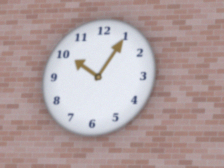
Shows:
{"hour": 10, "minute": 5}
